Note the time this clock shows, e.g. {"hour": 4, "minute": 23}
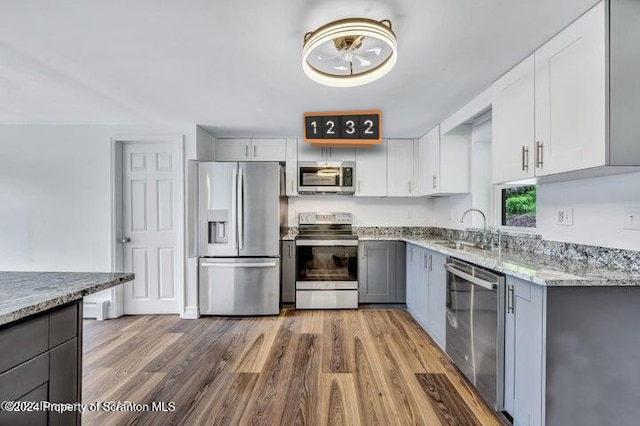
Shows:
{"hour": 12, "minute": 32}
